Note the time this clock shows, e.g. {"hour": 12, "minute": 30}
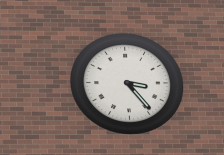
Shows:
{"hour": 3, "minute": 24}
